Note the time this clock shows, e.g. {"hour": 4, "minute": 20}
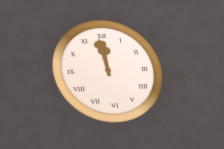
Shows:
{"hour": 11, "minute": 59}
